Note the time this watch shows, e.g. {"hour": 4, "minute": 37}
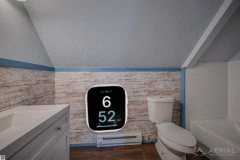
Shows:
{"hour": 6, "minute": 52}
